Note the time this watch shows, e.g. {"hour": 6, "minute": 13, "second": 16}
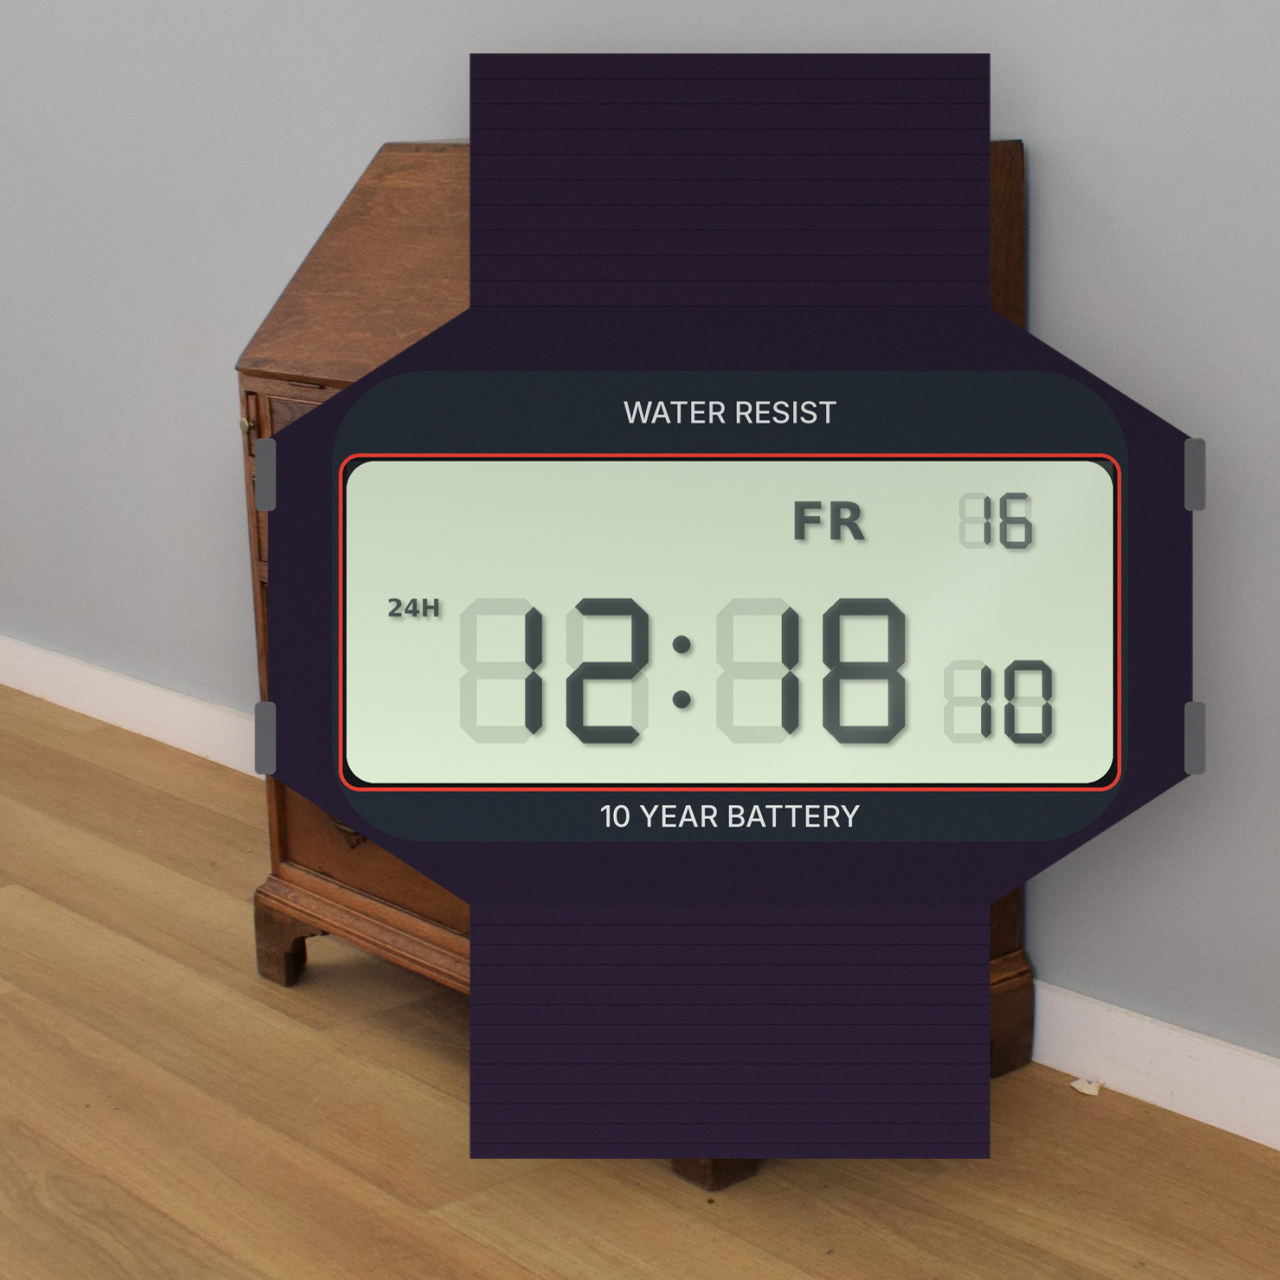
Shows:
{"hour": 12, "minute": 18, "second": 10}
